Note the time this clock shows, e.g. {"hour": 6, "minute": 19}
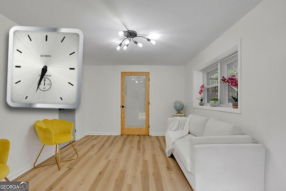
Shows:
{"hour": 6, "minute": 33}
